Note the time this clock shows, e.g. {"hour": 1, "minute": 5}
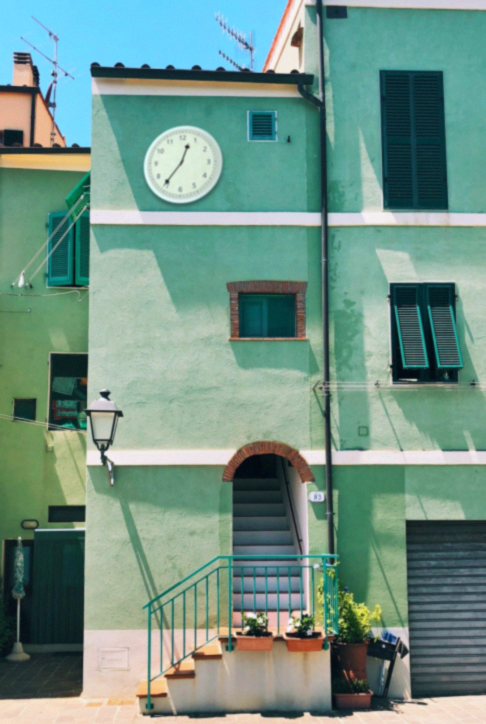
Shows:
{"hour": 12, "minute": 36}
